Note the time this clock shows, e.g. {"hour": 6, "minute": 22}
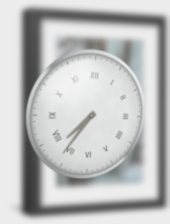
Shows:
{"hour": 7, "minute": 36}
